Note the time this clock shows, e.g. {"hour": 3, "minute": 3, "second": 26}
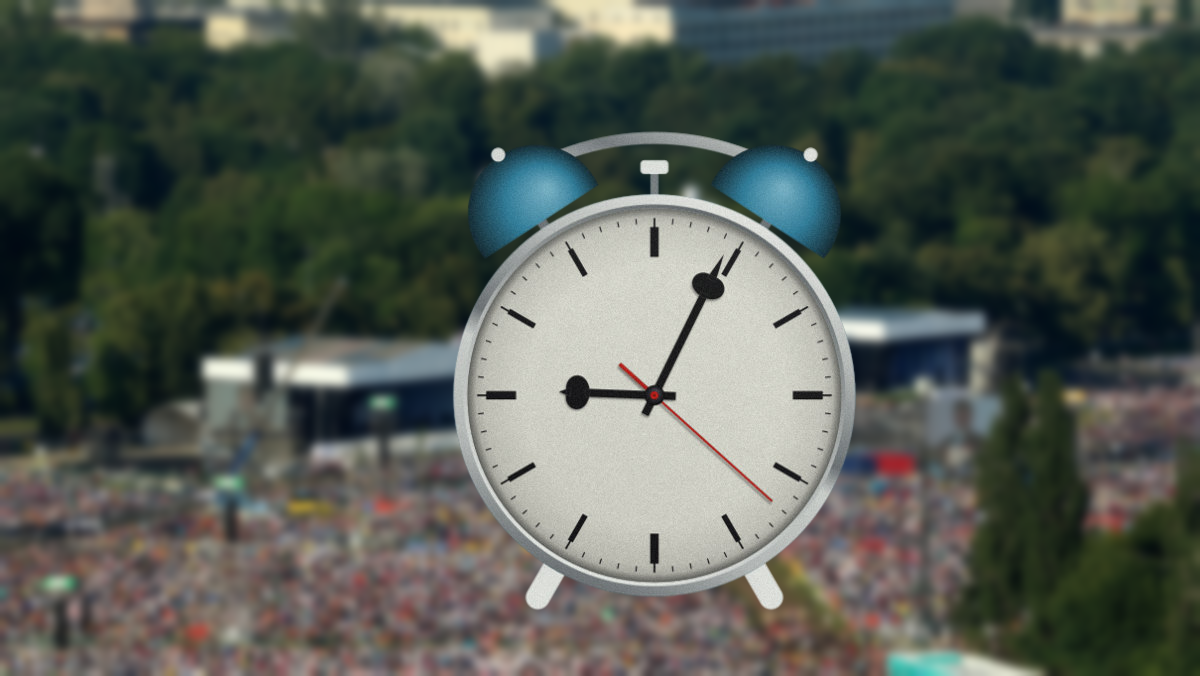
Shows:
{"hour": 9, "minute": 4, "second": 22}
